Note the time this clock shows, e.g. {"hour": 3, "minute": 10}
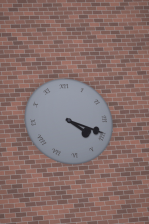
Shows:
{"hour": 4, "minute": 19}
